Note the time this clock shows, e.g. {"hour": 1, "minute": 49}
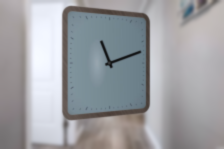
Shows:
{"hour": 11, "minute": 12}
